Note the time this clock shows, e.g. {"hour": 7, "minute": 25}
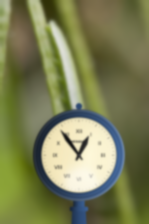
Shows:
{"hour": 12, "minute": 54}
